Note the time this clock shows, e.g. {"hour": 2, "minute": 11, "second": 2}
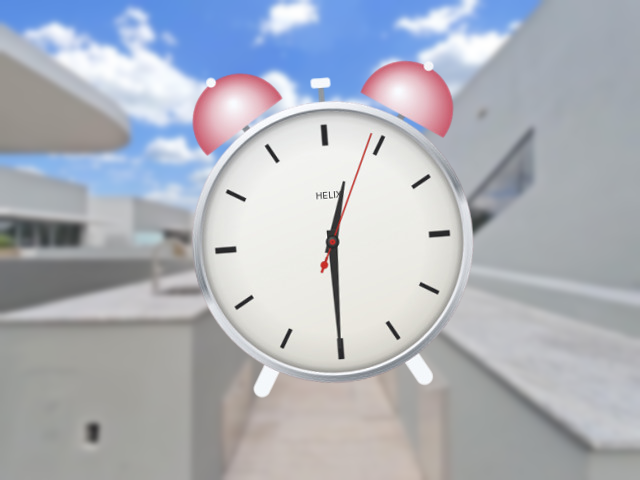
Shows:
{"hour": 12, "minute": 30, "second": 4}
